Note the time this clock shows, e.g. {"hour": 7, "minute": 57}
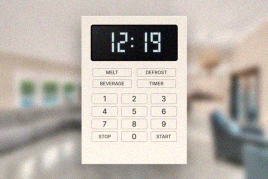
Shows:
{"hour": 12, "minute": 19}
